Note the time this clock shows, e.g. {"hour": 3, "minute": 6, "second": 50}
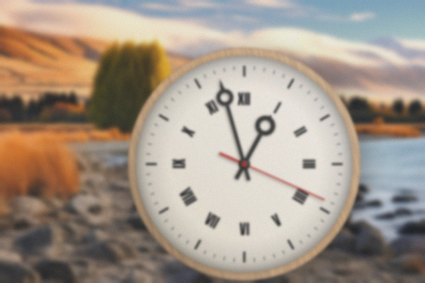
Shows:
{"hour": 12, "minute": 57, "second": 19}
